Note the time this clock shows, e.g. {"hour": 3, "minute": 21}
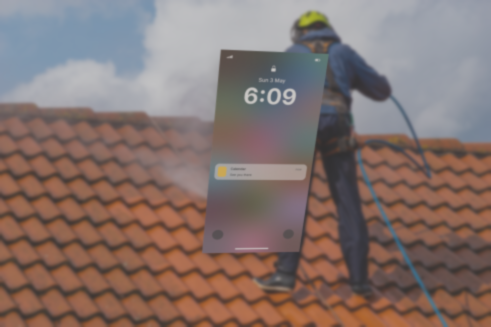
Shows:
{"hour": 6, "minute": 9}
